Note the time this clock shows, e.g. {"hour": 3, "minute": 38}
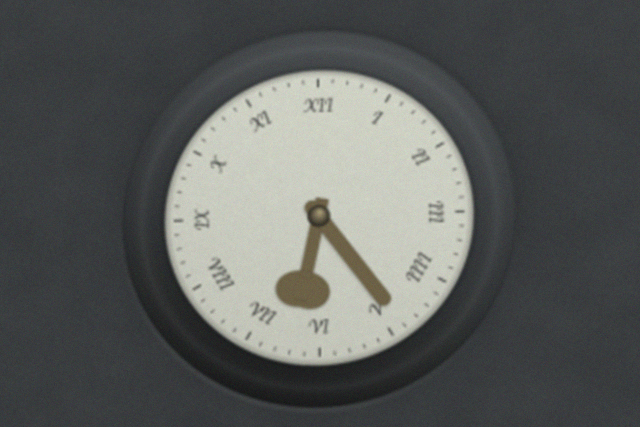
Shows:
{"hour": 6, "minute": 24}
